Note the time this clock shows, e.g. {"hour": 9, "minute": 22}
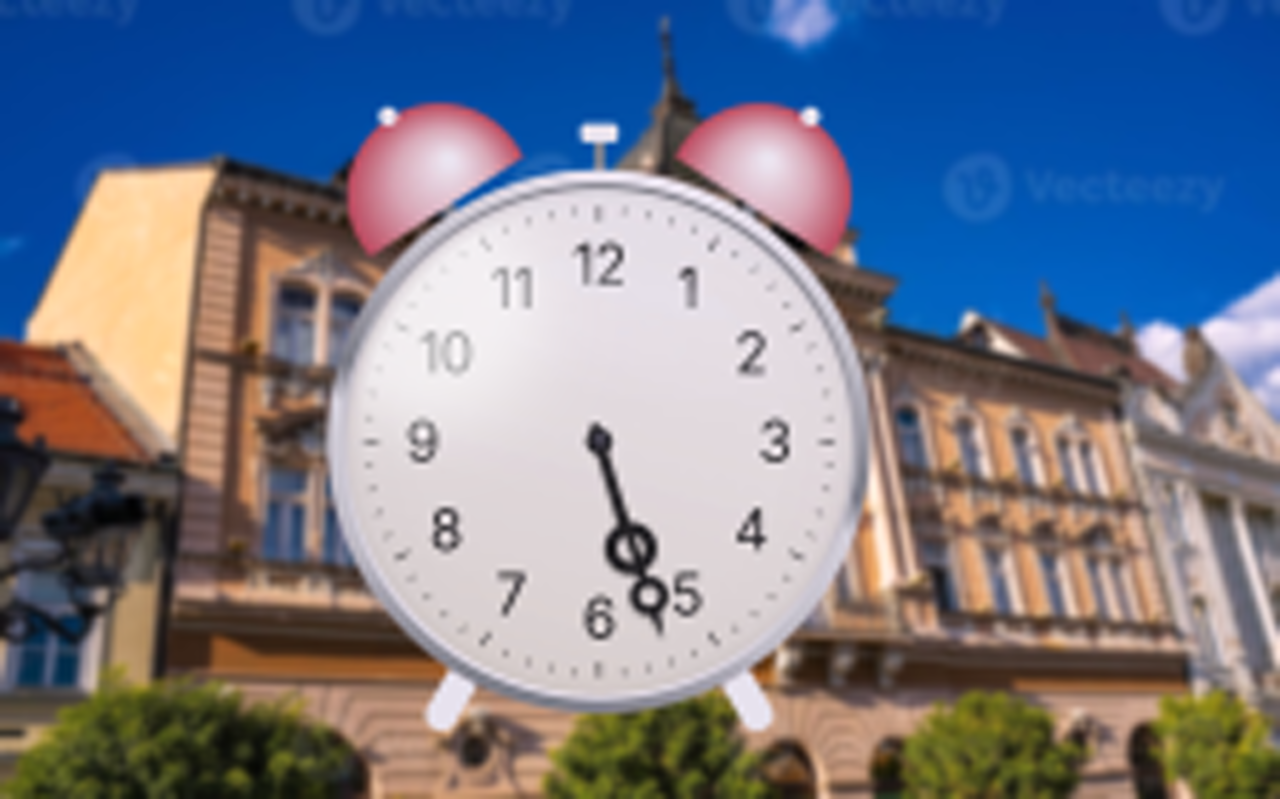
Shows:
{"hour": 5, "minute": 27}
